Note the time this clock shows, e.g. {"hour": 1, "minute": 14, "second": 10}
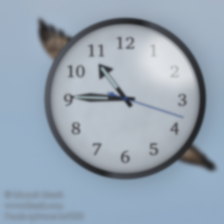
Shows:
{"hour": 10, "minute": 45, "second": 18}
